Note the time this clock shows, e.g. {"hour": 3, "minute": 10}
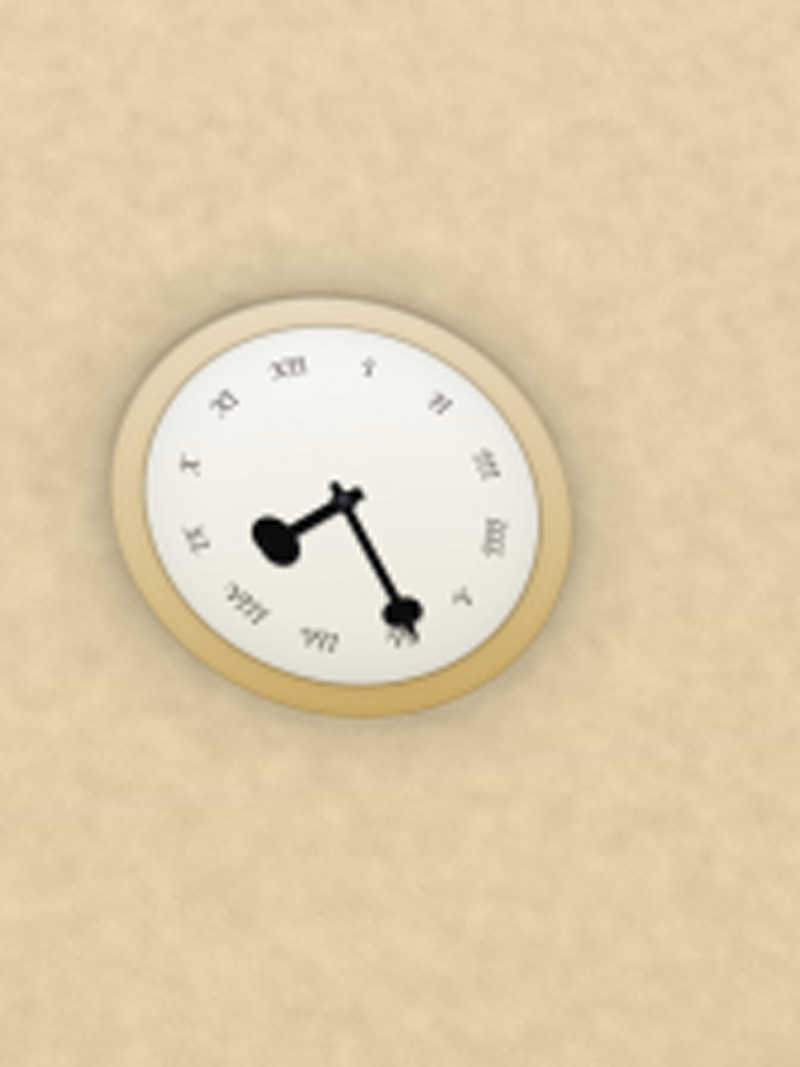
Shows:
{"hour": 8, "minute": 29}
